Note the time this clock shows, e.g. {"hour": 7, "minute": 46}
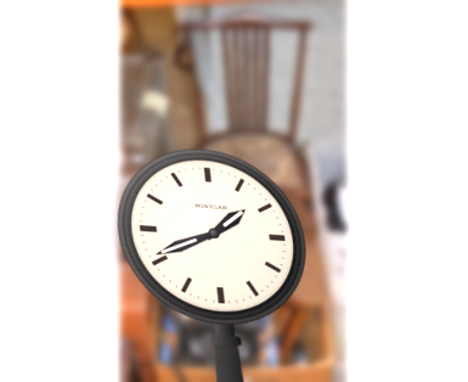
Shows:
{"hour": 1, "minute": 41}
